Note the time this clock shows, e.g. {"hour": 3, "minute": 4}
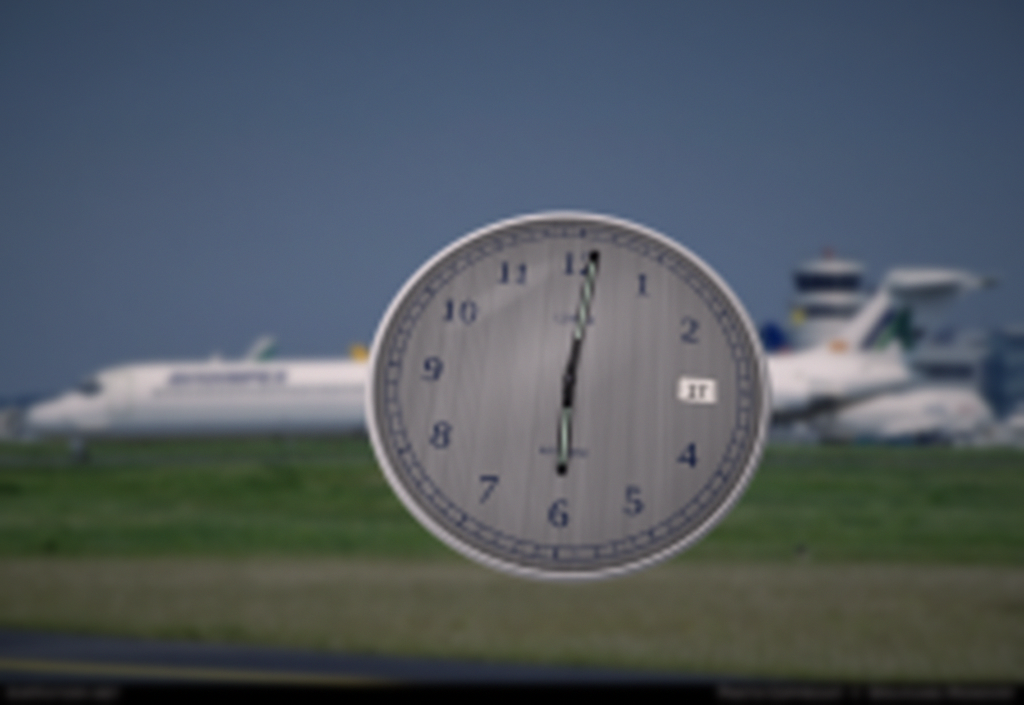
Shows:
{"hour": 6, "minute": 1}
